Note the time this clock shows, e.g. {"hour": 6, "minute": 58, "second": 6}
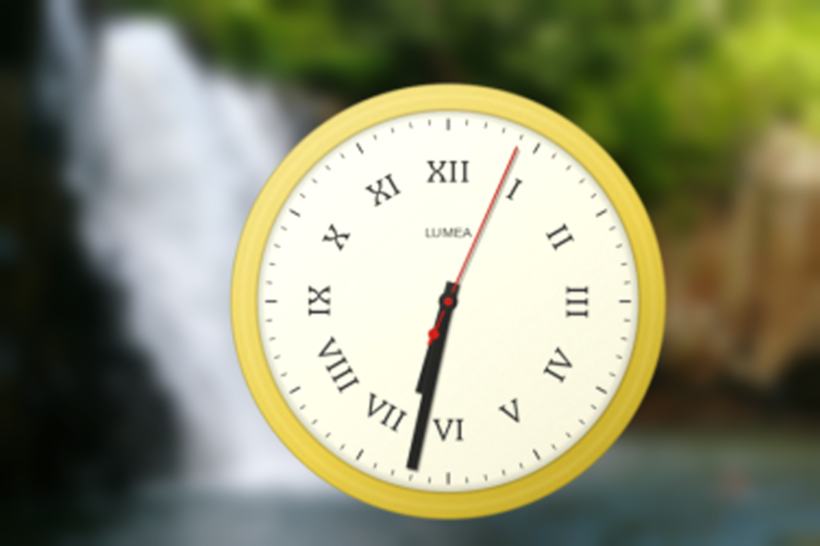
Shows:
{"hour": 6, "minute": 32, "second": 4}
